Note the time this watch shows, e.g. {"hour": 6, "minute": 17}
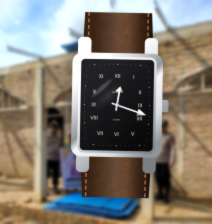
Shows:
{"hour": 12, "minute": 18}
